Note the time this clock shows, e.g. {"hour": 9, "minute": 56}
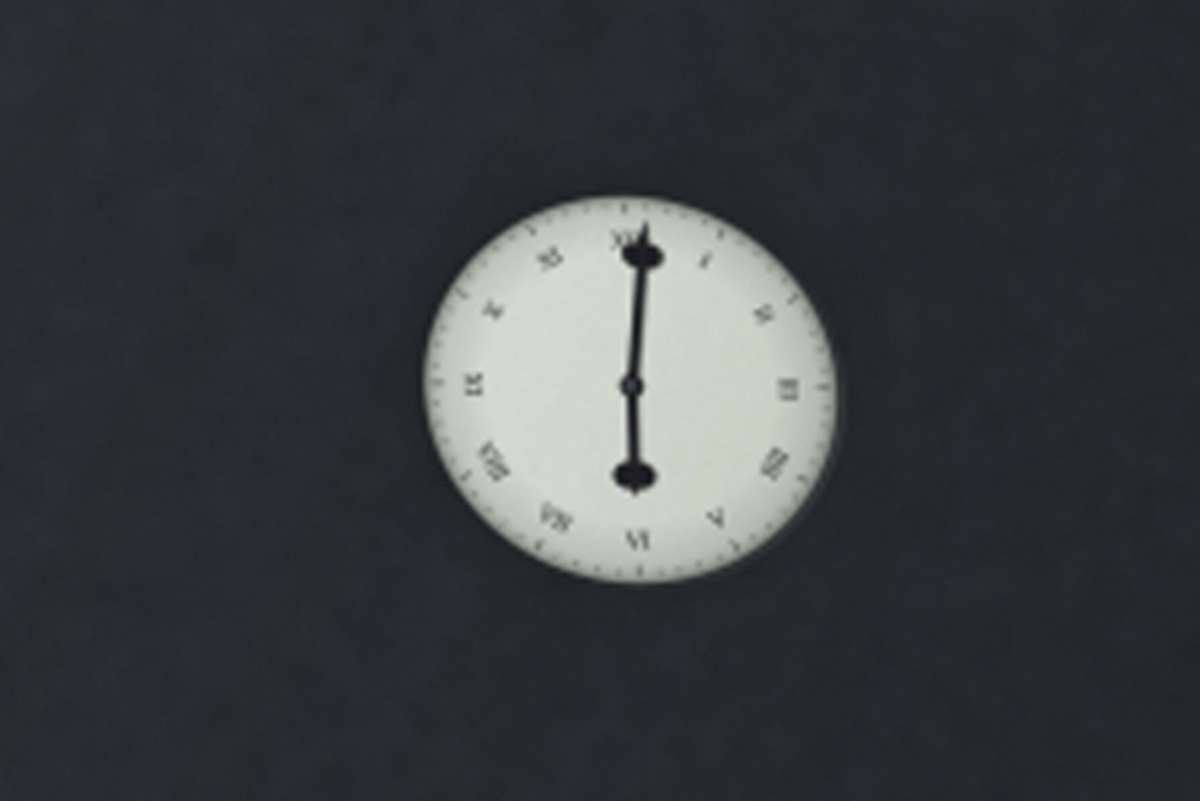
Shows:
{"hour": 6, "minute": 1}
